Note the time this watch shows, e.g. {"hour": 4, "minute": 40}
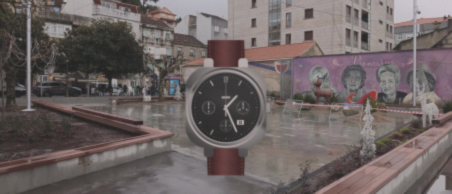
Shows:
{"hour": 1, "minute": 26}
